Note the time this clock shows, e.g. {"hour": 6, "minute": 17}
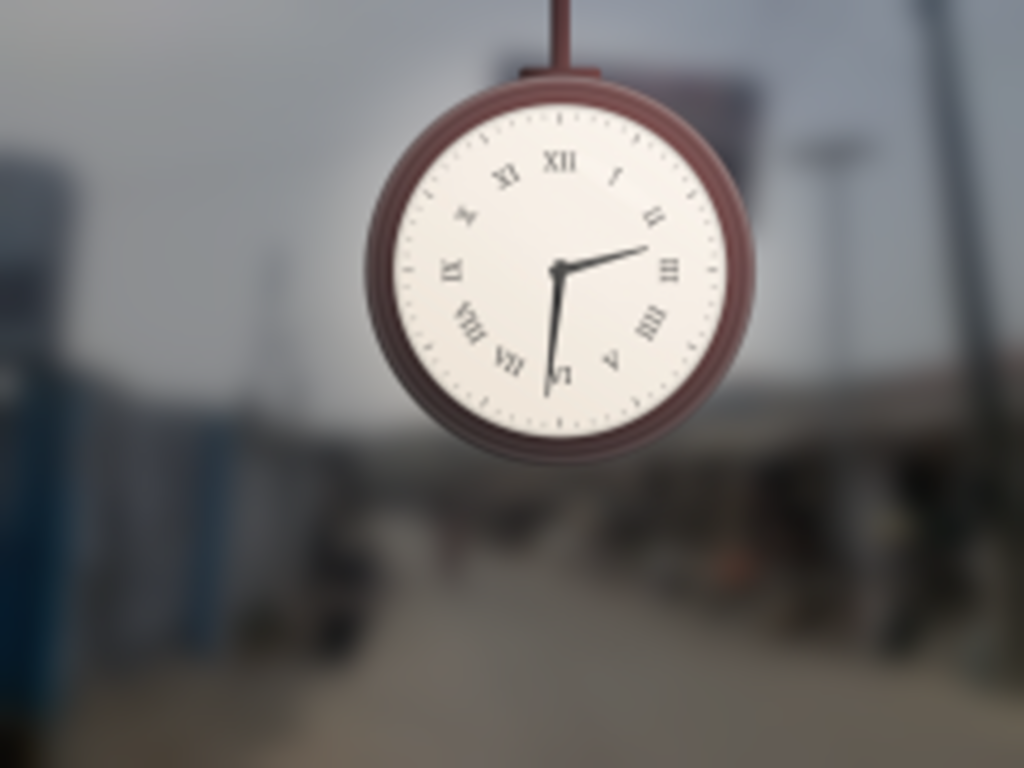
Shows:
{"hour": 2, "minute": 31}
